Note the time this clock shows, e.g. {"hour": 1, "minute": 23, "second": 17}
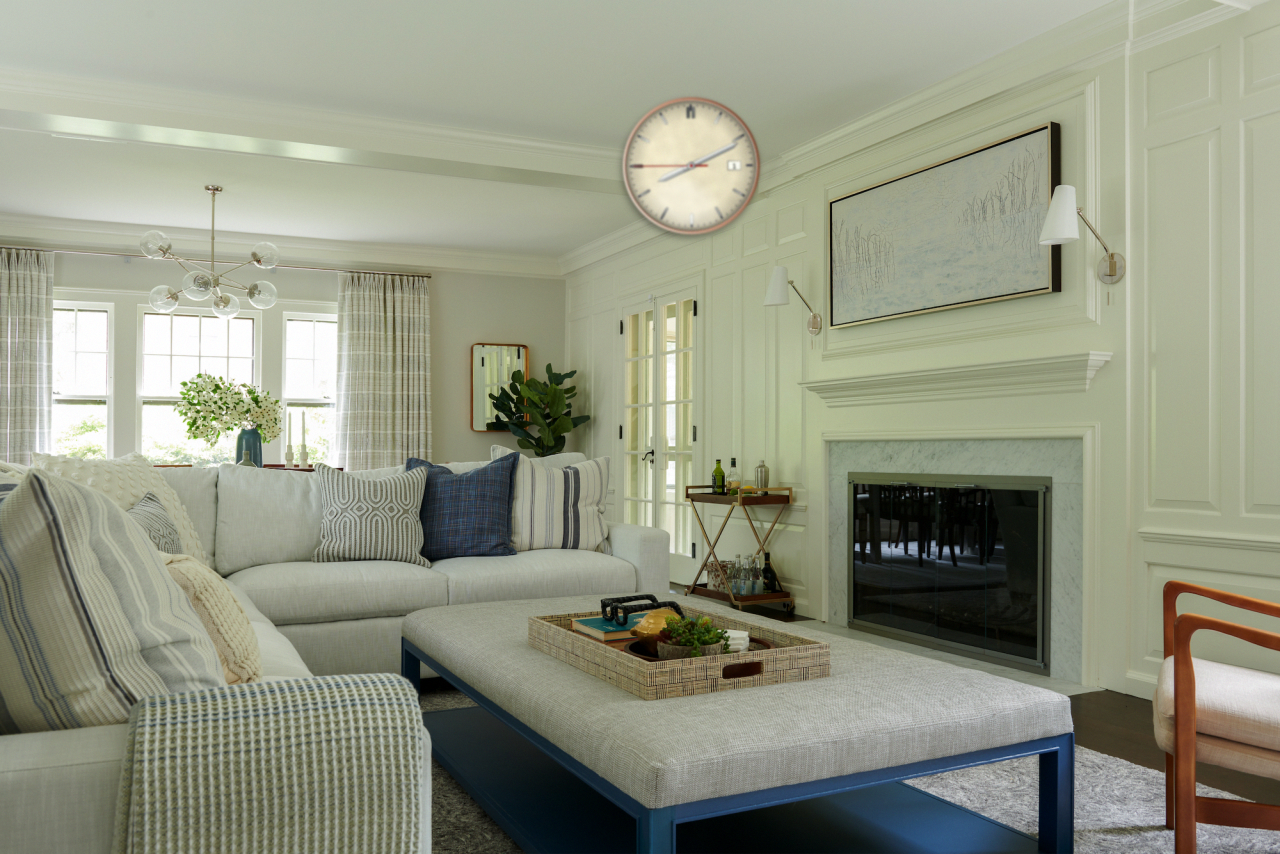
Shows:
{"hour": 8, "minute": 10, "second": 45}
